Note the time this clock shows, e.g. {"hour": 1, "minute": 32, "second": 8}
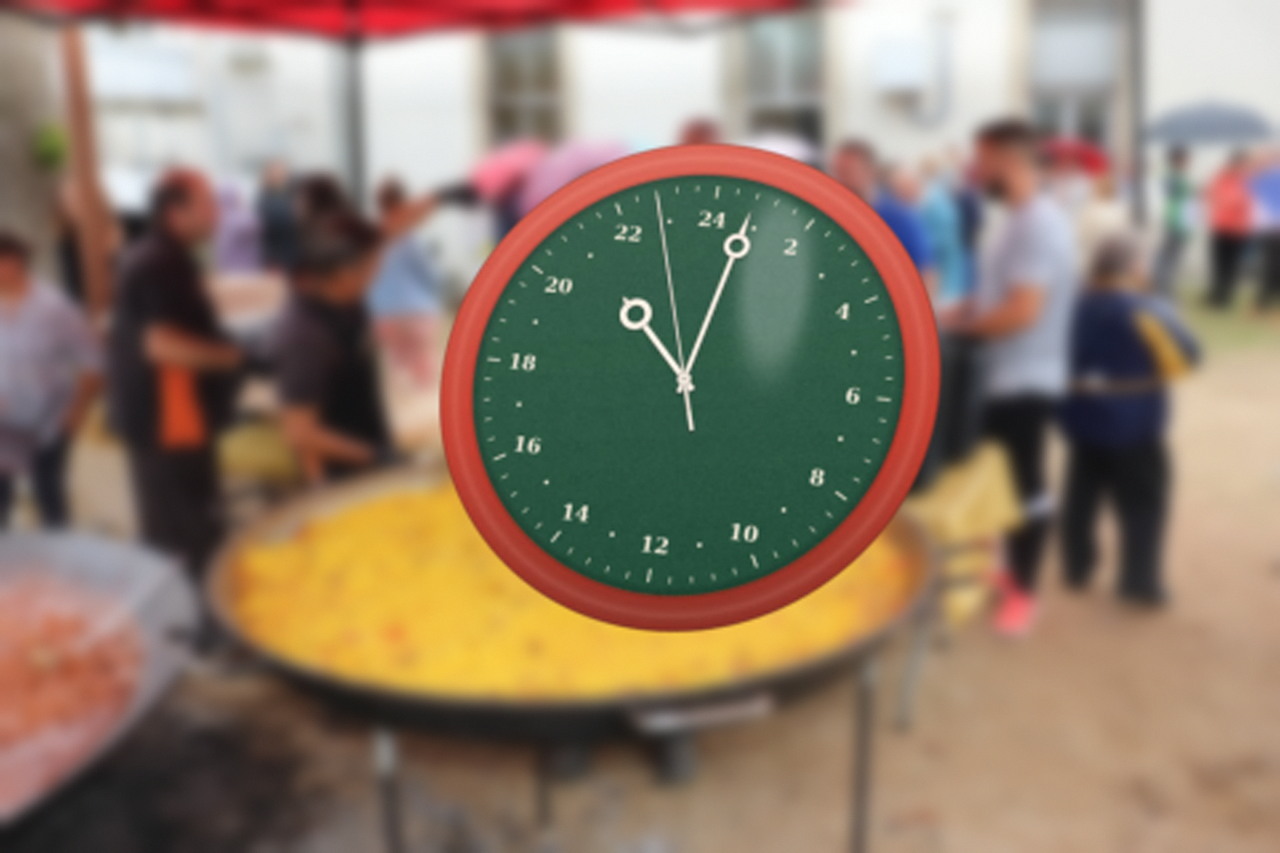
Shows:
{"hour": 21, "minute": 1, "second": 57}
